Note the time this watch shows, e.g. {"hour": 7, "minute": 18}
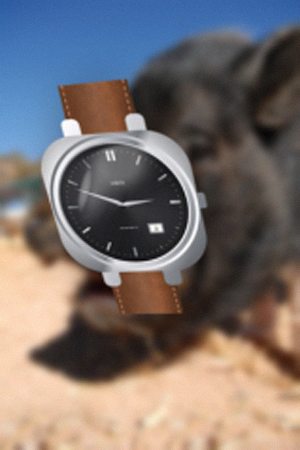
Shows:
{"hour": 2, "minute": 49}
